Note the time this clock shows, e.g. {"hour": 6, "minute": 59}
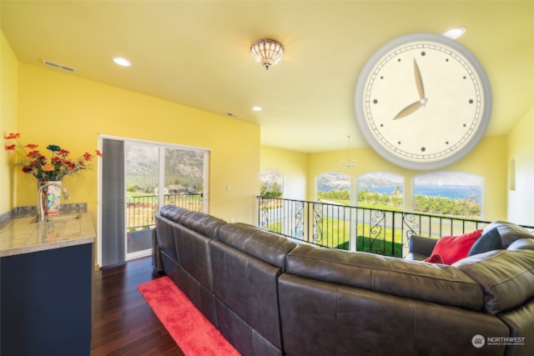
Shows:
{"hour": 7, "minute": 58}
